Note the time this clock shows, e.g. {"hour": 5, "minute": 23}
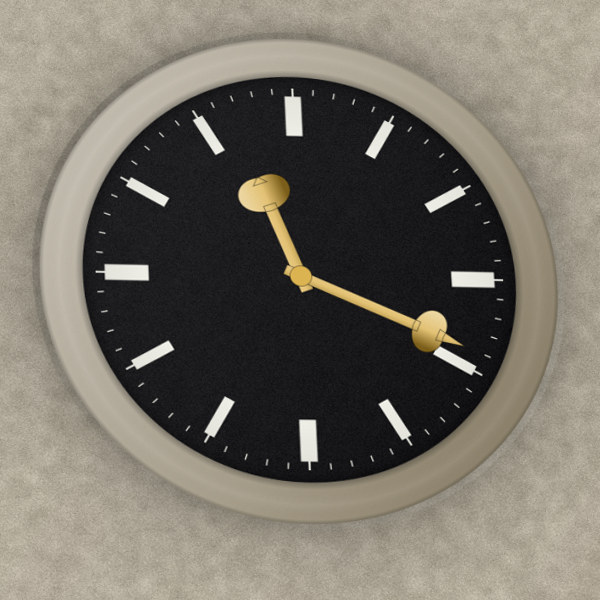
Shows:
{"hour": 11, "minute": 19}
